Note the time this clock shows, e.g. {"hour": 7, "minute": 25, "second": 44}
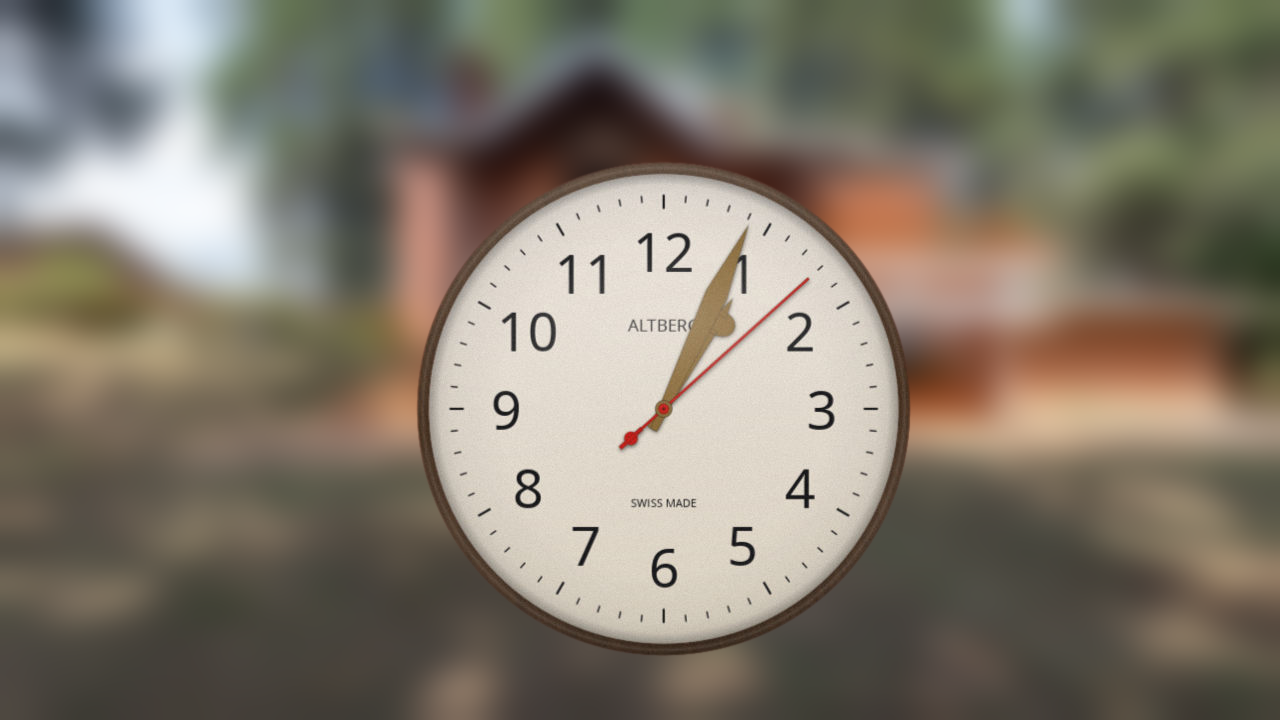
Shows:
{"hour": 1, "minute": 4, "second": 8}
